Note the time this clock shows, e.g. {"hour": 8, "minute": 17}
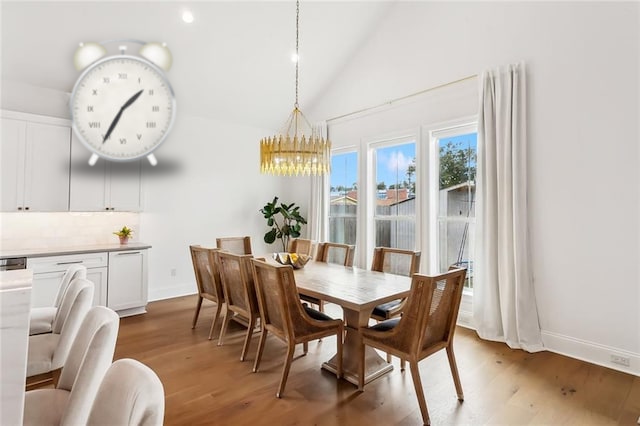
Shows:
{"hour": 1, "minute": 35}
